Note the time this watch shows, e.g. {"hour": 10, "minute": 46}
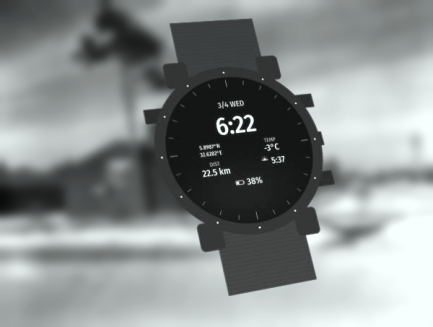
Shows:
{"hour": 6, "minute": 22}
